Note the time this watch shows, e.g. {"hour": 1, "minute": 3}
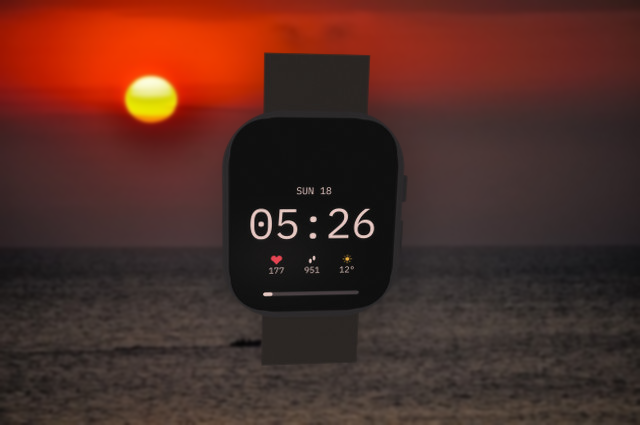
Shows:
{"hour": 5, "minute": 26}
